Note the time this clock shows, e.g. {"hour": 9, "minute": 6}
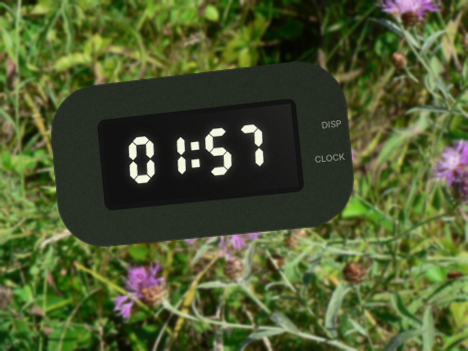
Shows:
{"hour": 1, "minute": 57}
